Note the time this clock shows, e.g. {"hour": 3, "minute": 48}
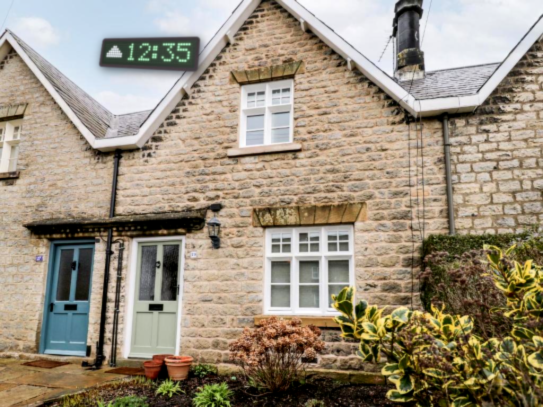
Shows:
{"hour": 12, "minute": 35}
